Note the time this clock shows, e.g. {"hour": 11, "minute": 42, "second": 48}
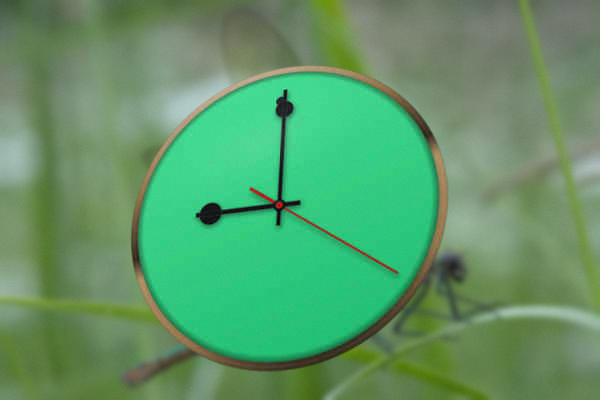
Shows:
{"hour": 9, "minute": 0, "second": 21}
